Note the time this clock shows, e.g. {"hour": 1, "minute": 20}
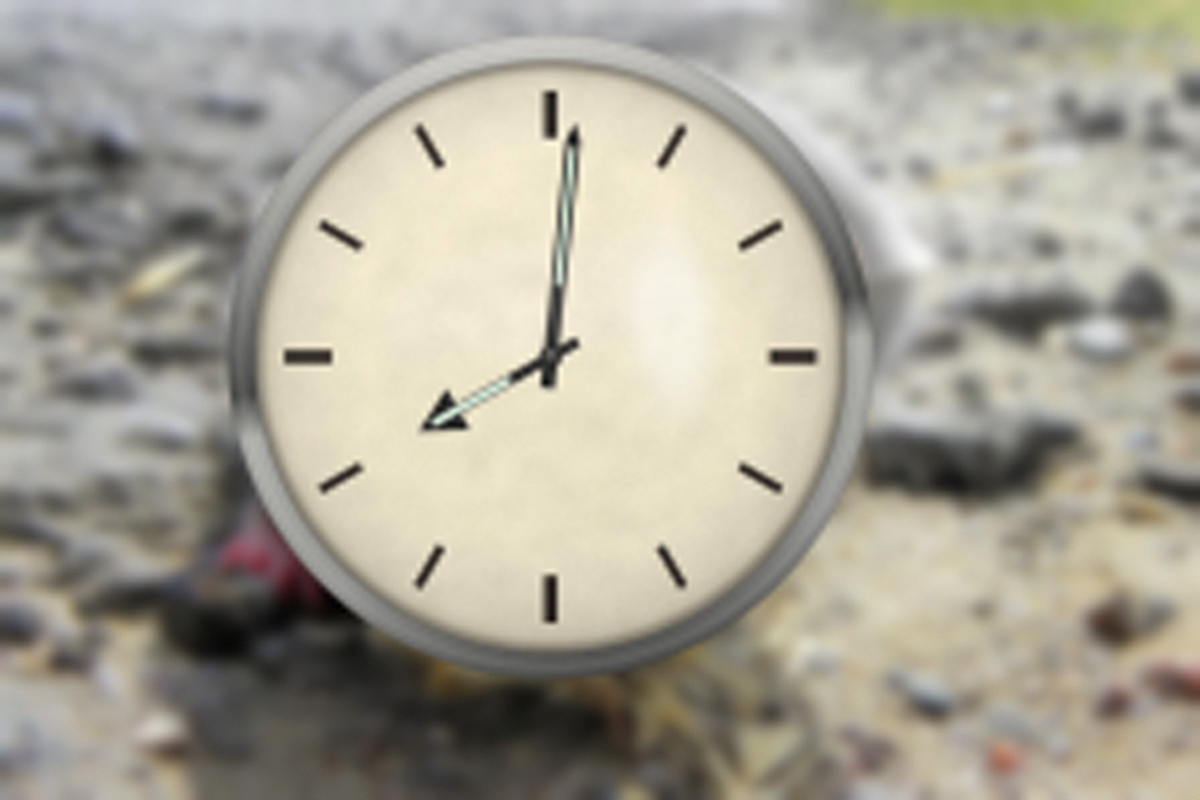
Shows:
{"hour": 8, "minute": 1}
